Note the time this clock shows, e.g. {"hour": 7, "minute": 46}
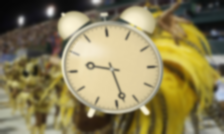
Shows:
{"hour": 9, "minute": 28}
